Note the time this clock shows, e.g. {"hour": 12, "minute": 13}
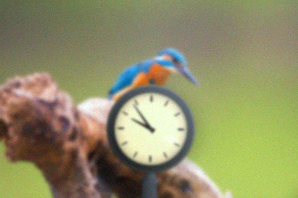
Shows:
{"hour": 9, "minute": 54}
